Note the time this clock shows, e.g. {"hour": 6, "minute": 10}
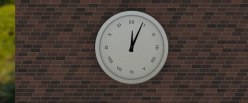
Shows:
{"hour": 12, "minute": 4}
